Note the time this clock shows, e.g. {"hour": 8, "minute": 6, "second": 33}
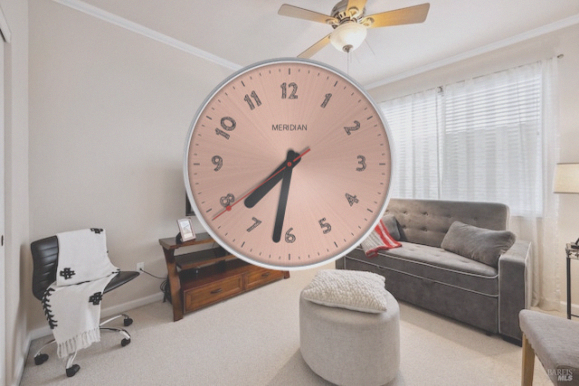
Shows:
{"hour": 7, "minute": 31, "second": 39}
